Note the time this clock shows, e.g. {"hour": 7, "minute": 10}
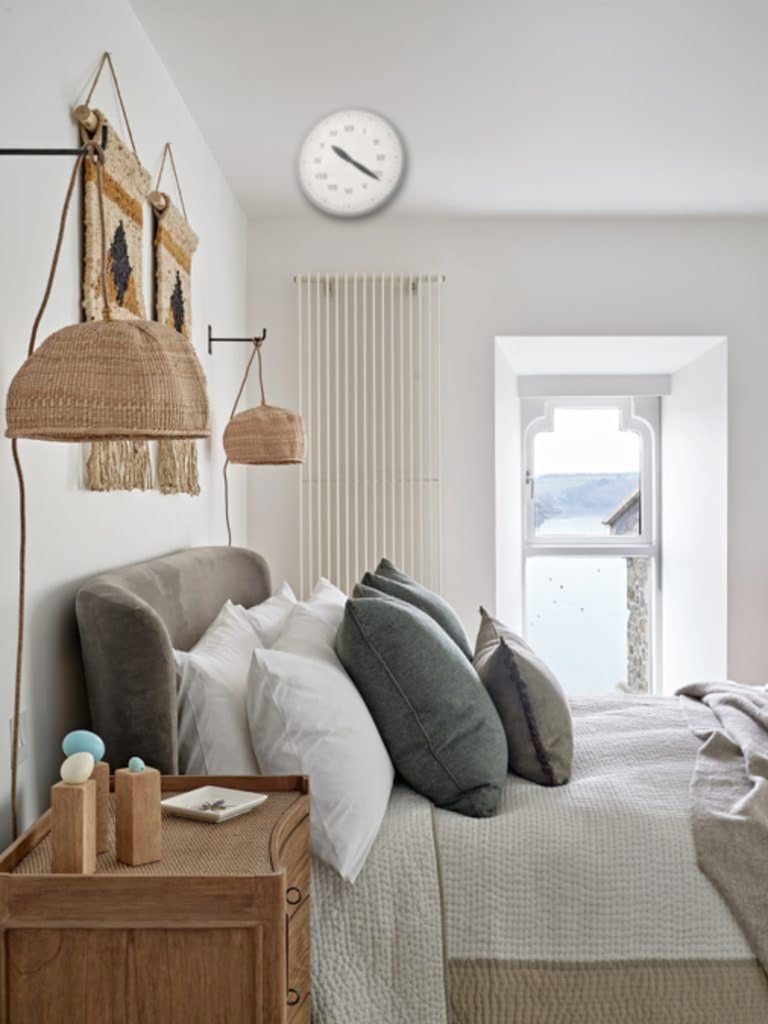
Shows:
{"hour": 10, "minute": 21}
